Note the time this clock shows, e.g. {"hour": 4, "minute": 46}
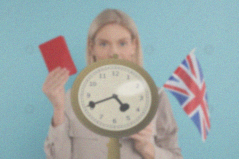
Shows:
{"hour": 4, "minute": 41}
